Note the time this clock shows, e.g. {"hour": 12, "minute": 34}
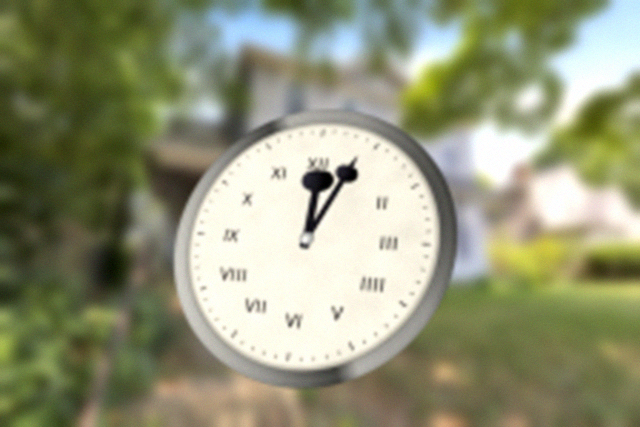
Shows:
{"hour": 12, "minute": 4}
